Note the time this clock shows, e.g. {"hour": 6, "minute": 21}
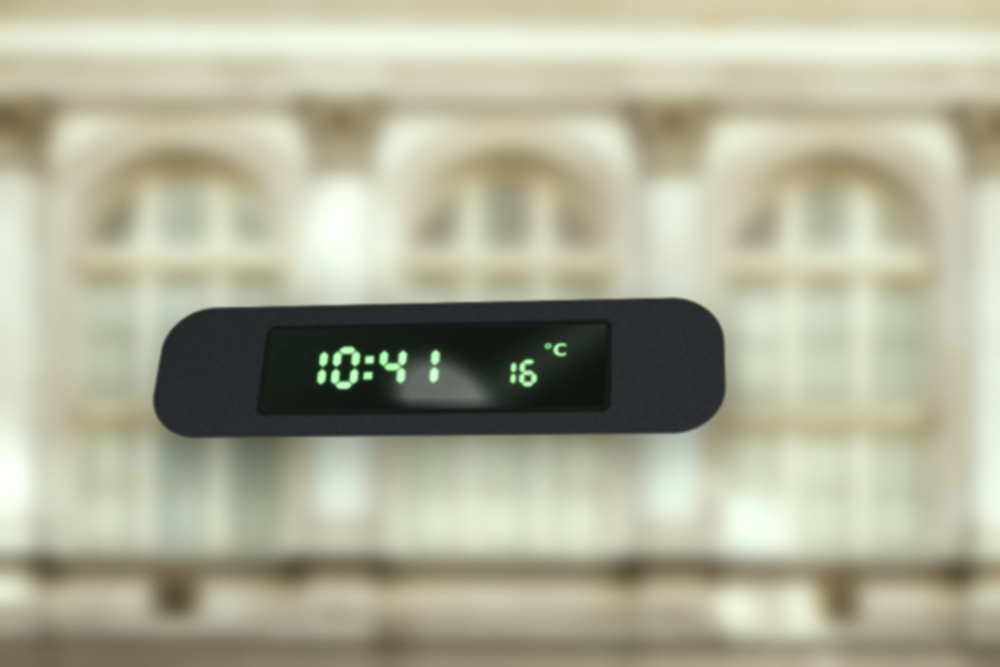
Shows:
{"hour": 10, "minute": 41}
